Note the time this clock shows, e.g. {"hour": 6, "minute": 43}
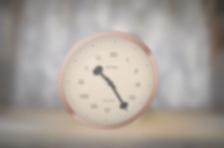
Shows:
{"hour": 10, "minute": 24}
